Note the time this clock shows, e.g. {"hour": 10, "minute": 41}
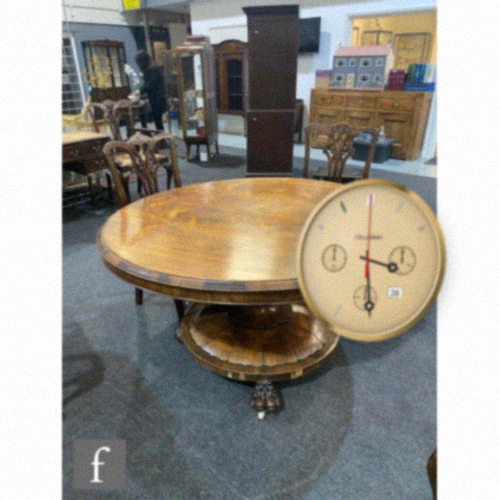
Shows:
{"hour": 3, "minute": 29}
